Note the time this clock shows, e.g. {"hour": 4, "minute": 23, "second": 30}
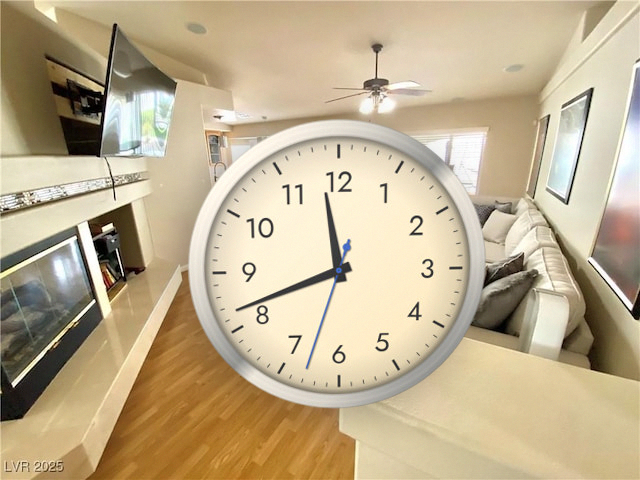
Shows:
{"hour": 11, "minute": 41, "second": 33}
